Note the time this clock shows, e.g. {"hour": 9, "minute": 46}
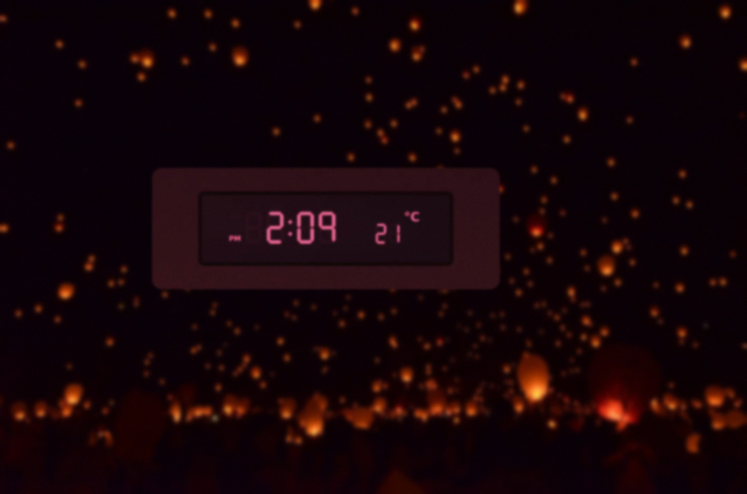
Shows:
{"hour": 2, "minute": 9}
